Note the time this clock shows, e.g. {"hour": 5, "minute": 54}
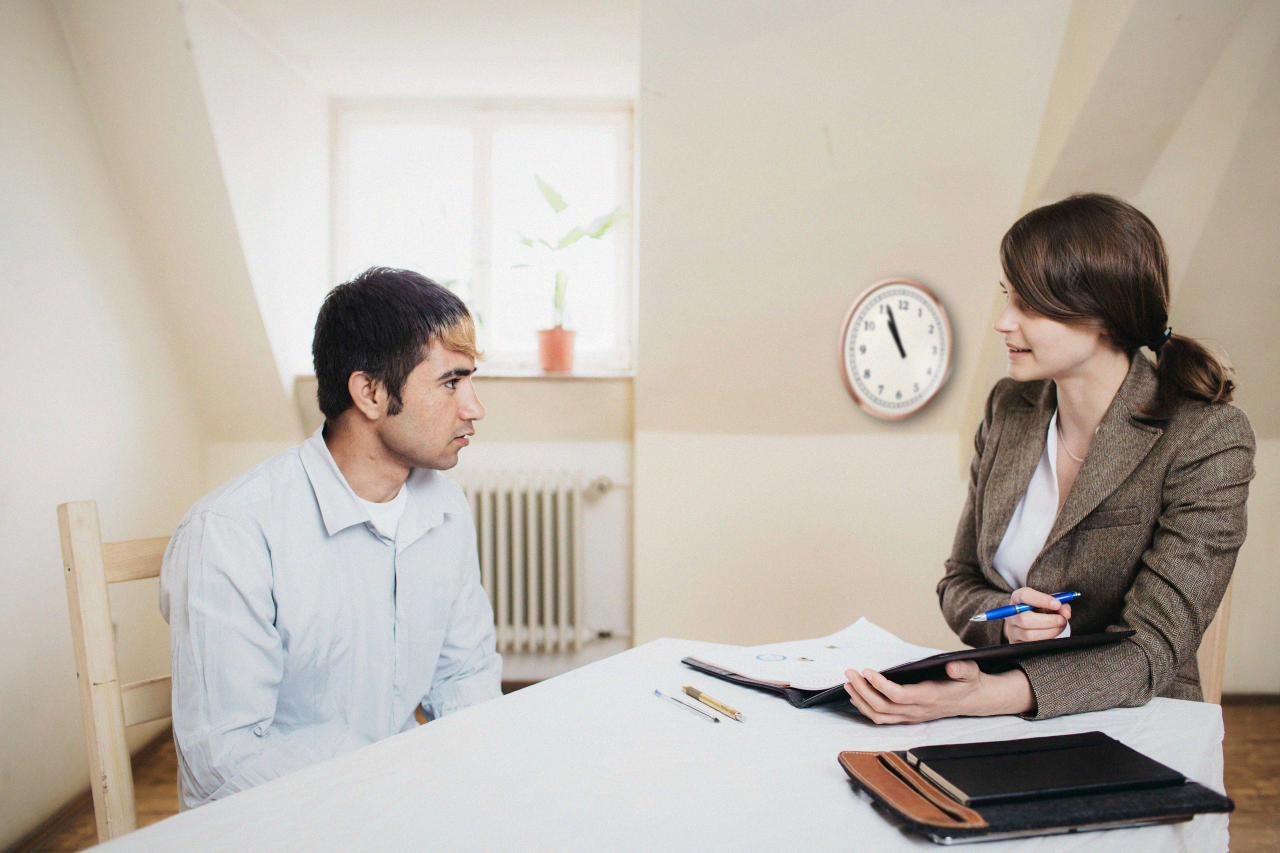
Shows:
{"hour": 10, "minute": 56}
